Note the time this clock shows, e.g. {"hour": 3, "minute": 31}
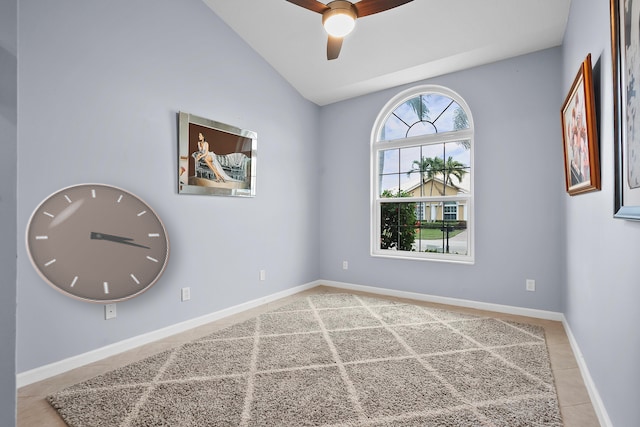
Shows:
{"hour": 3, "minute": 18}
